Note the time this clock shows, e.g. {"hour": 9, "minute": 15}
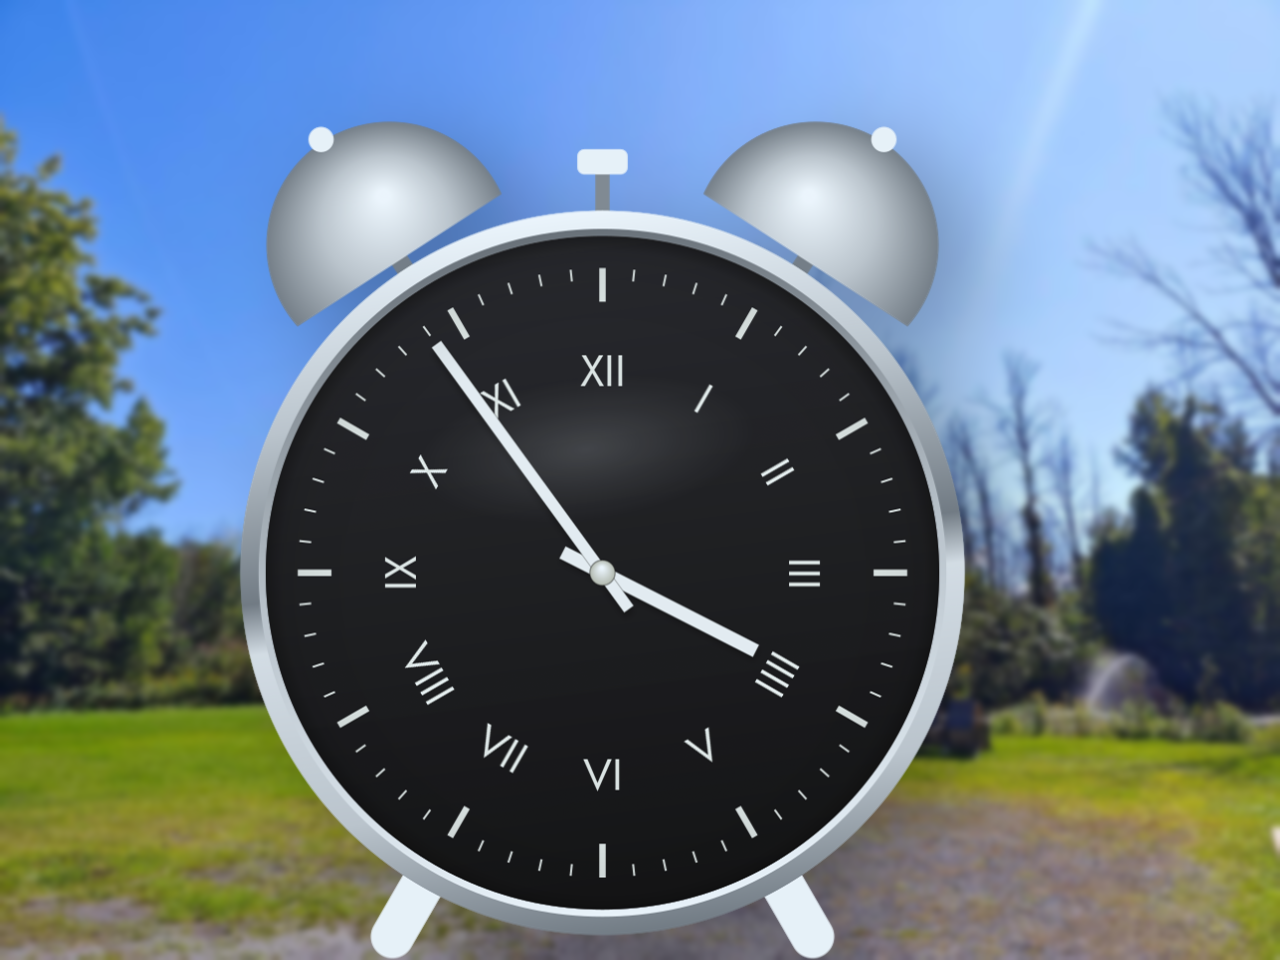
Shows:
{"hour": 3, "minute": 54}
